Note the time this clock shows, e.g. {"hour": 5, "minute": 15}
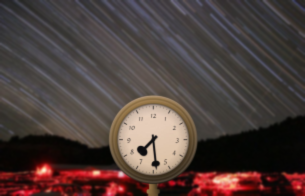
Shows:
{"hour": 7, "minute": 29}
